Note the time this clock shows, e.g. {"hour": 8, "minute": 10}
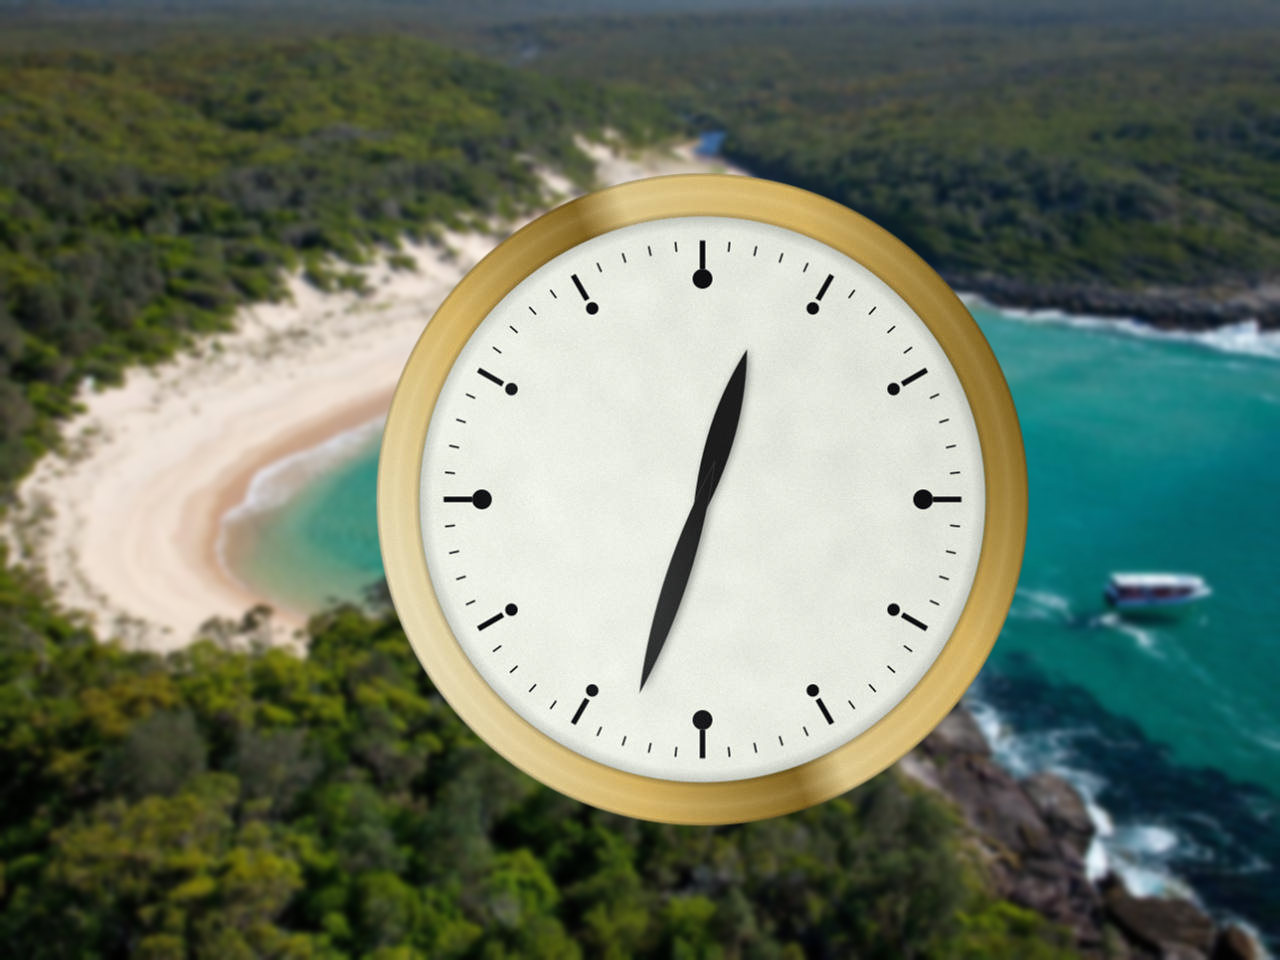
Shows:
{"hour": 12, "minute": 33}
